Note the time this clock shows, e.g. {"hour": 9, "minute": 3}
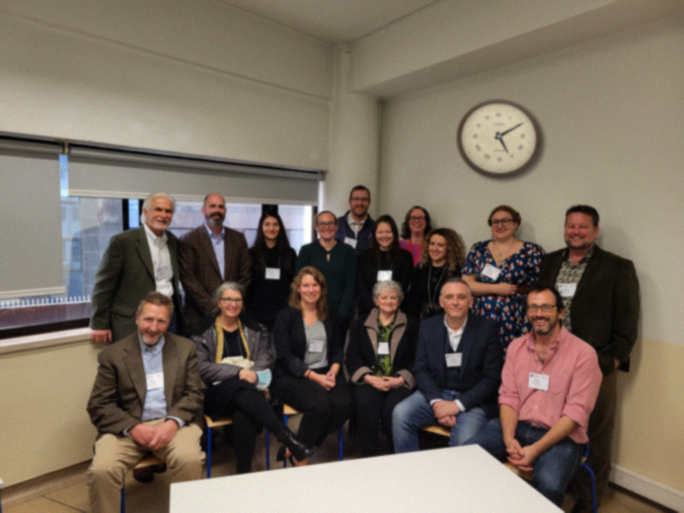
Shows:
{"hour": 5, "minute": 10}
